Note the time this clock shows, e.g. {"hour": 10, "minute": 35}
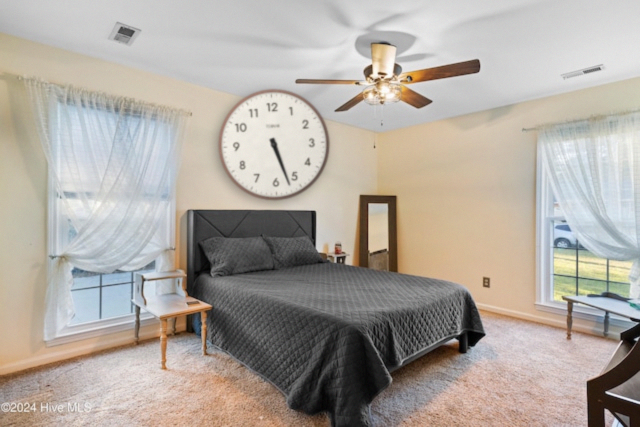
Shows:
{"hour": 5, "minute": 27}
